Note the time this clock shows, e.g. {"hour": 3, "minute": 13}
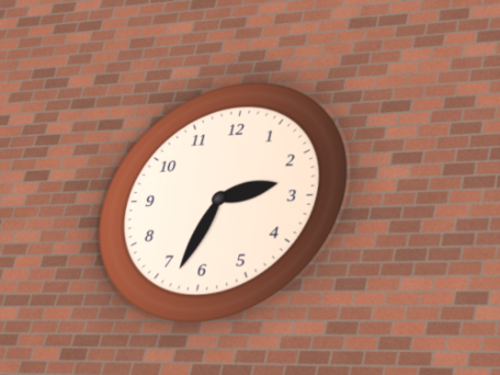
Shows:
{"hour": 2, "minute": 33}
